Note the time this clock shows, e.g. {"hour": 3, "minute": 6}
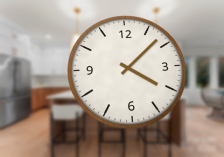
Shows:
{"hour": 4, "minute": 8}
